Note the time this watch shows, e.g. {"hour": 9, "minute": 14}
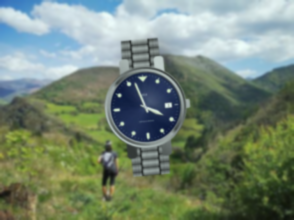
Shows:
{"hour": 3, "minute": 57}
